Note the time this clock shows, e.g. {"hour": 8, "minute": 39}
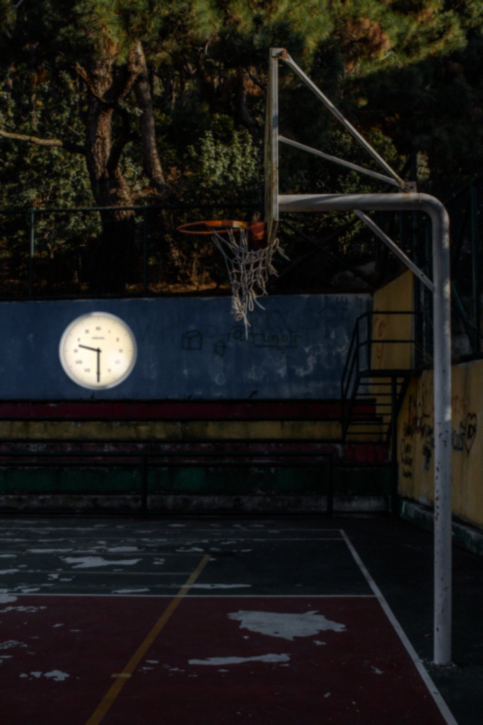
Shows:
{"hour": 9, "minute": 30}
